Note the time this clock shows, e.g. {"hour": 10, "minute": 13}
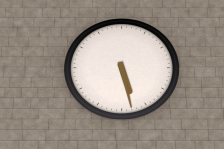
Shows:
{"hour": 5, "minute": 28}
